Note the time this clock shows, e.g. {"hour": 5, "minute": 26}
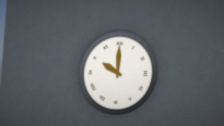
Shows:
{"hour": 10, "minute": 0}
